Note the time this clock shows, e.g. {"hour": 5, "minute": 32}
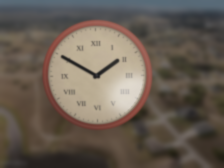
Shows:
{"hour": 1, "minute": 50}
